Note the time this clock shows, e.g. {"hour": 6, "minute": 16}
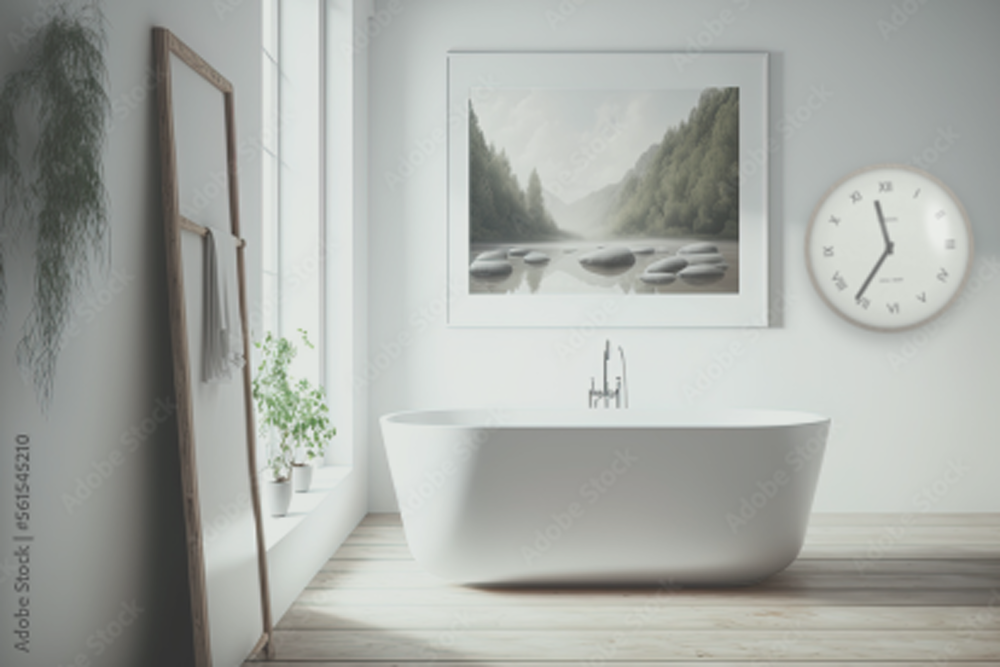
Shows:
{"hour": 11, "minute": 36}
